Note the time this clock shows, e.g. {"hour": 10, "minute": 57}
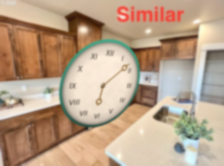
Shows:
{"hour": 6, "minute": 8}
